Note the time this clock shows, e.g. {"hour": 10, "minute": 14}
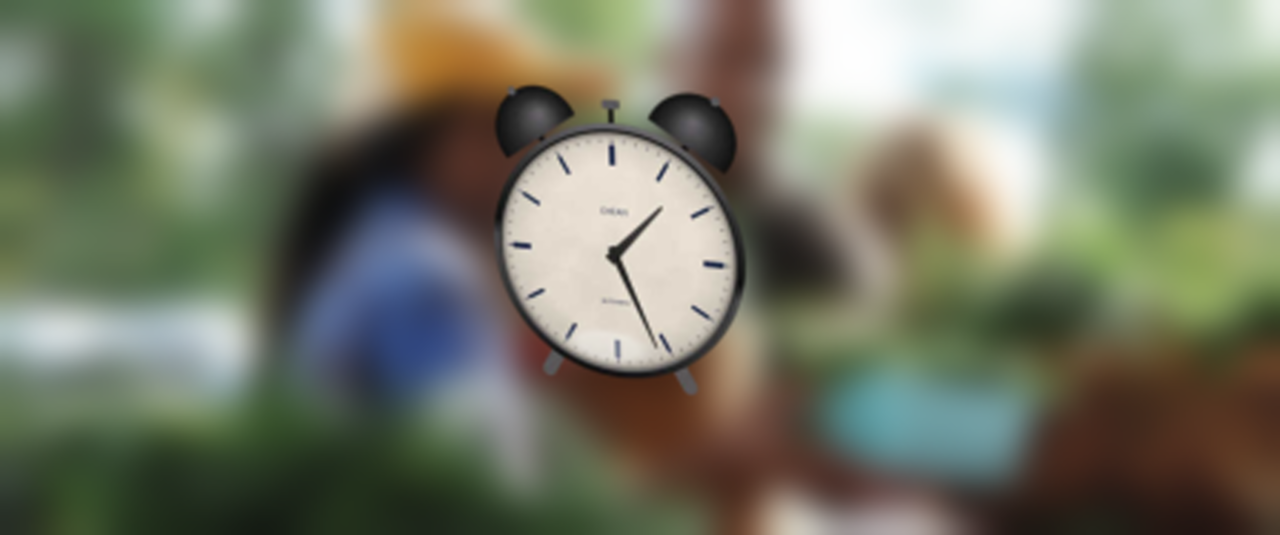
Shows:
{"hour": 1, "minute": 26}
